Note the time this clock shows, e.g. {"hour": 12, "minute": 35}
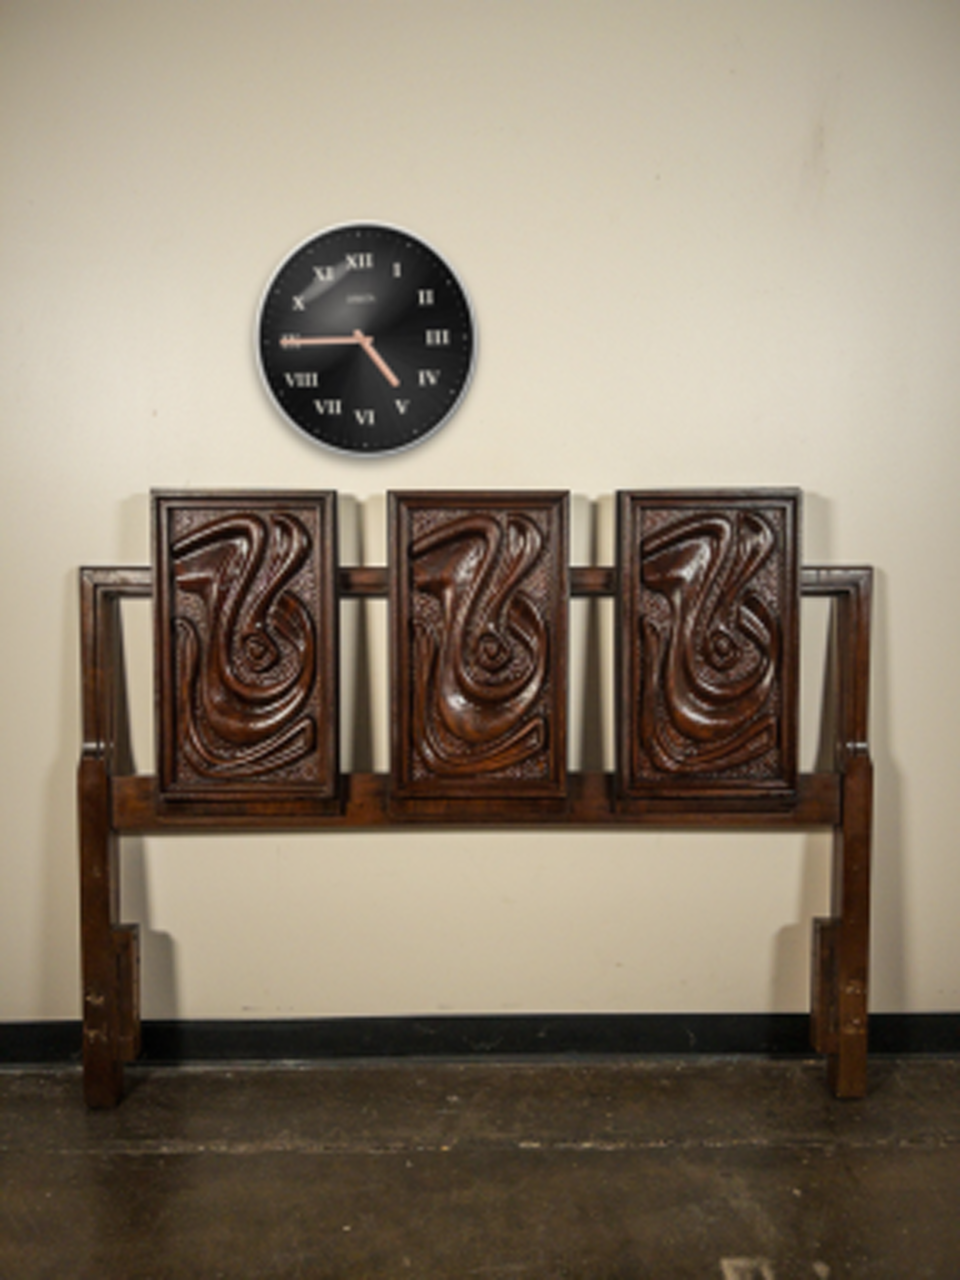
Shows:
{"hour": 4, "minute": 45}
